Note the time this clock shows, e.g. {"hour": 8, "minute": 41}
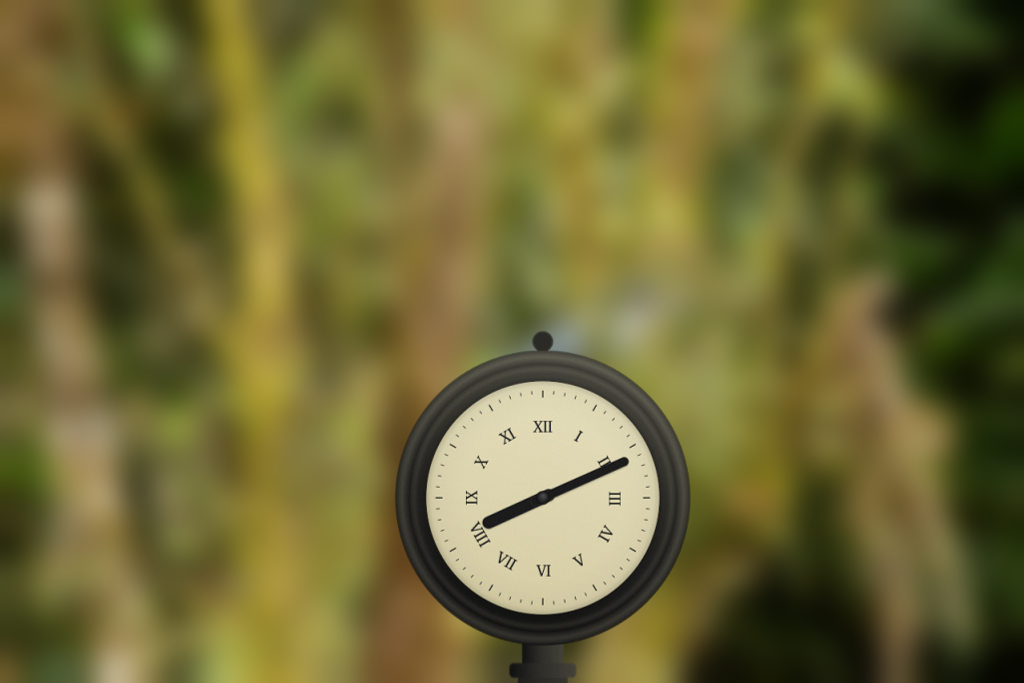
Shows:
{"hour": 8, "minute": 11}
